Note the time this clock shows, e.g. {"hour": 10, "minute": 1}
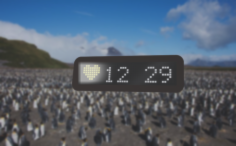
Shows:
{"hour": 12, "minute": 29}
